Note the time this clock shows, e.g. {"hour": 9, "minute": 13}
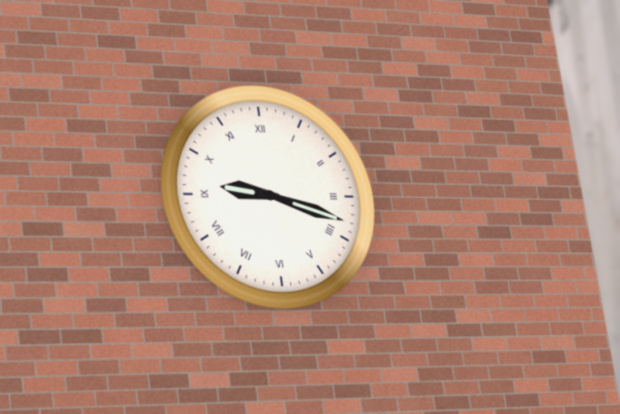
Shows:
{"hour": 9, "minute": 18}
